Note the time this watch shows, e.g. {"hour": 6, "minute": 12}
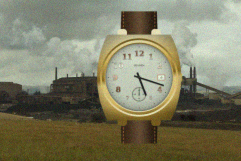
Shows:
{"hour": 5, "minute": 18}
